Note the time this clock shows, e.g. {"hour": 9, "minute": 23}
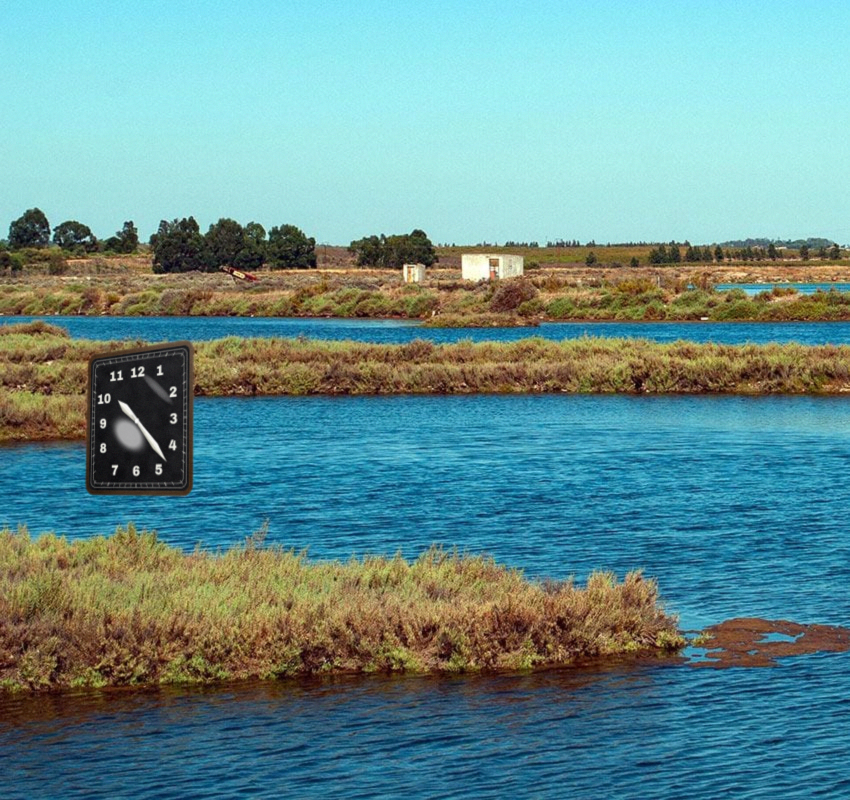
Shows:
{"hour": 10, "minute": 23}
